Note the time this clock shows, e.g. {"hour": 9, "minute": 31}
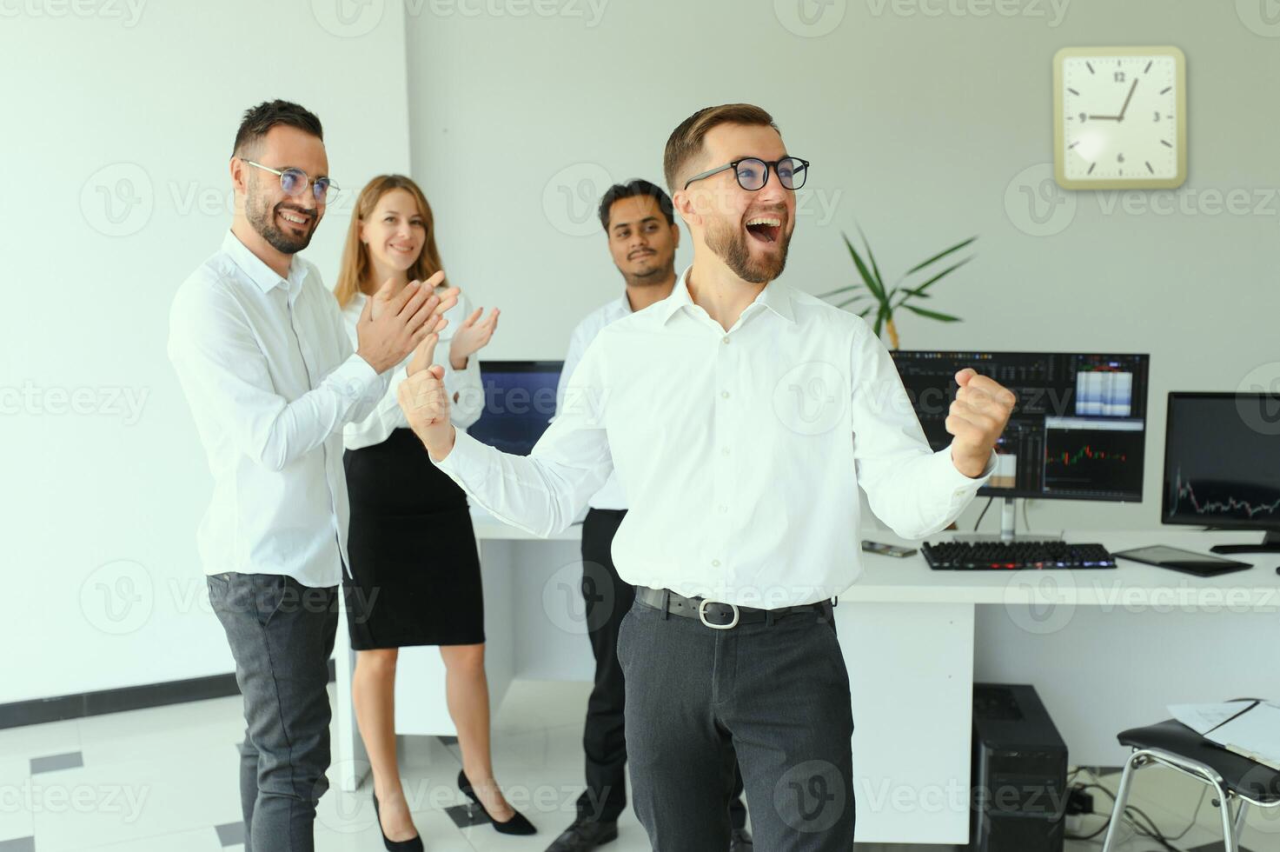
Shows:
{"hour": 9, "minute": 4}
